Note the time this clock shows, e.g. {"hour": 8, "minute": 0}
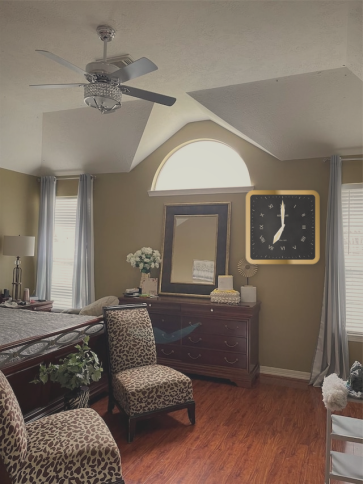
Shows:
{"hour": 7, "minute": 0}
